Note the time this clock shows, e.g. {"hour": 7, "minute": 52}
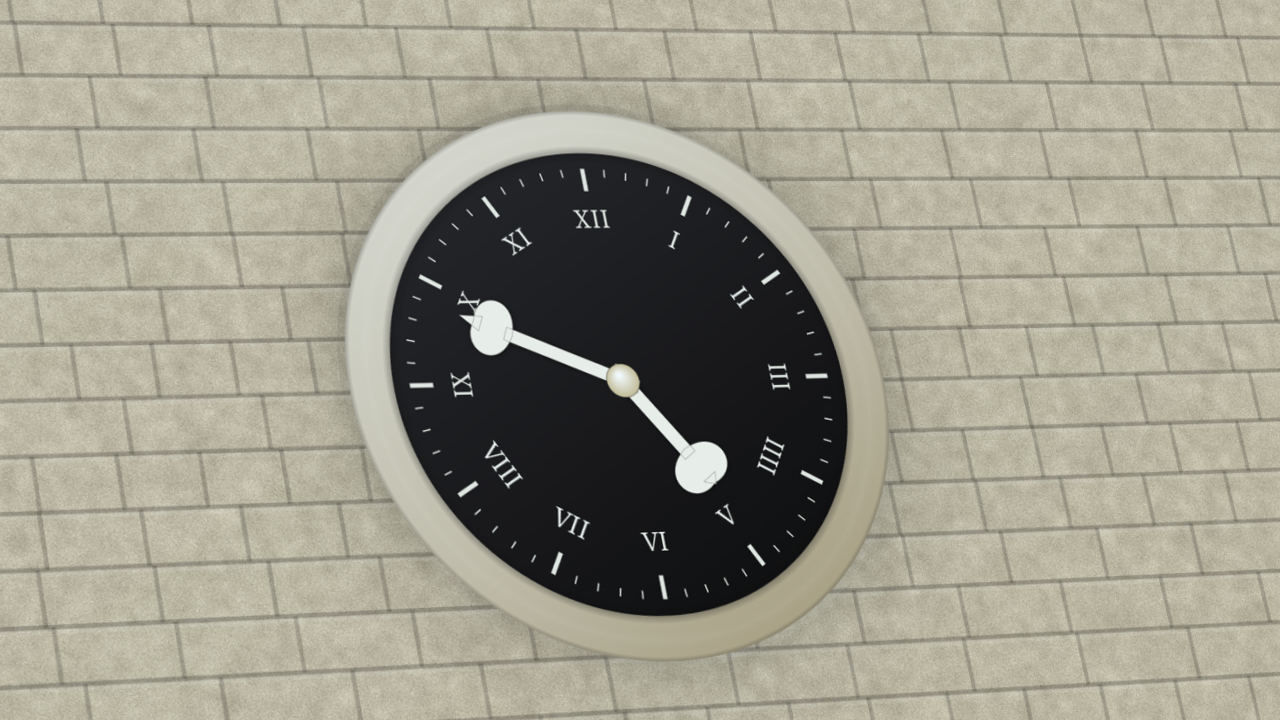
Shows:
{"hour": 4, "minute": 49}
